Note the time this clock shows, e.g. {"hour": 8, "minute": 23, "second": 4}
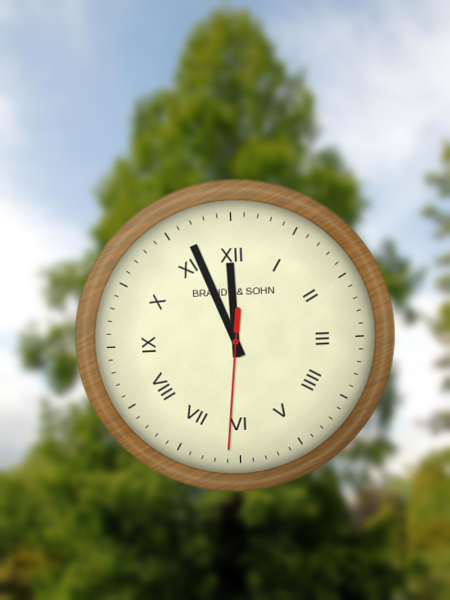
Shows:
{"hour": 11, "minute": 56, "second": 31}
